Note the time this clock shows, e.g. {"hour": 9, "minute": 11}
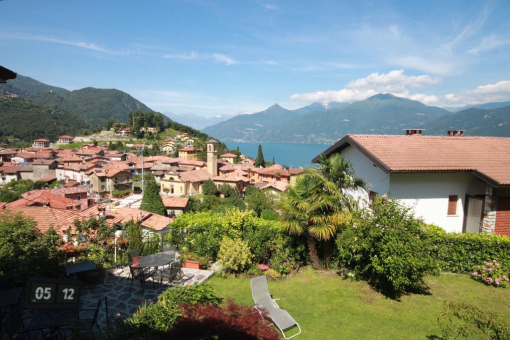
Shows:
{"hour": 5, "minute": 12}
